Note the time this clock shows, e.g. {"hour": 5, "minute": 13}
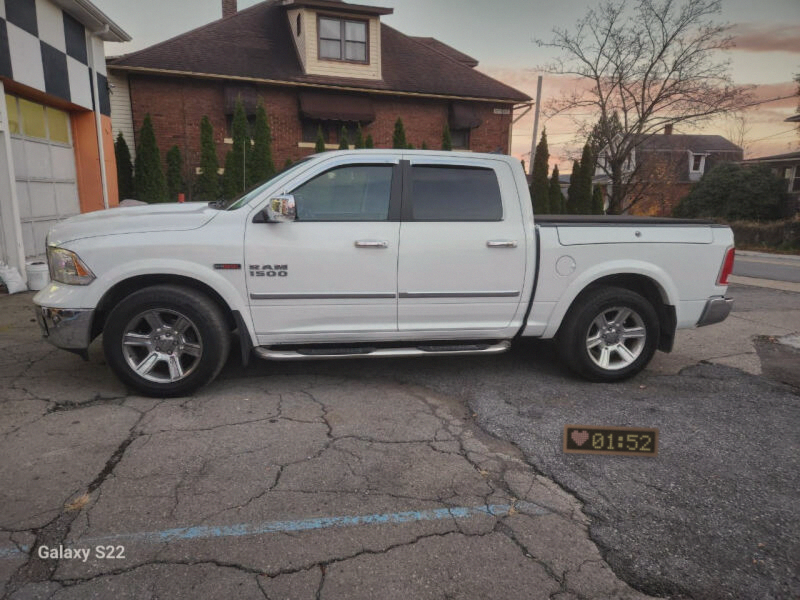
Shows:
{"hour": 1, "minute": 52}
